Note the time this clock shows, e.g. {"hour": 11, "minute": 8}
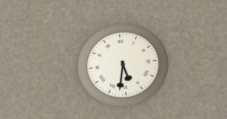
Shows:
{"hour": 5, "minute": 32}
